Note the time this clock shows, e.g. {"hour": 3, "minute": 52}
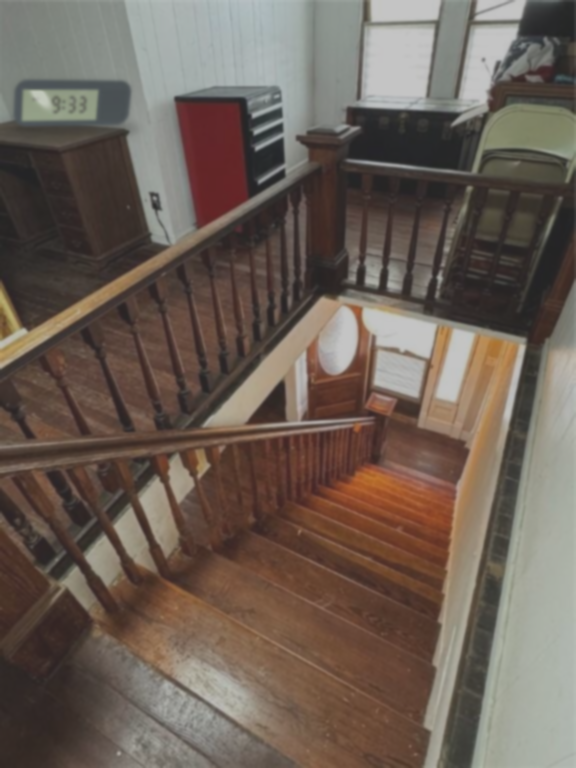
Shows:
{"hour": 9, "minute": 33}
